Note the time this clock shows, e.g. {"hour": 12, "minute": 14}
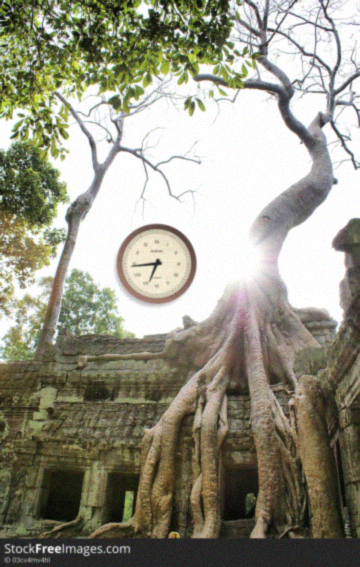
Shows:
{"hour": 6, "minute": 44}
